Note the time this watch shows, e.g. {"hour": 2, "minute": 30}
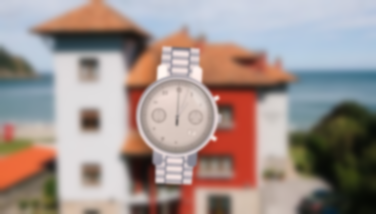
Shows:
{"hour": 1, "minute": 3}
